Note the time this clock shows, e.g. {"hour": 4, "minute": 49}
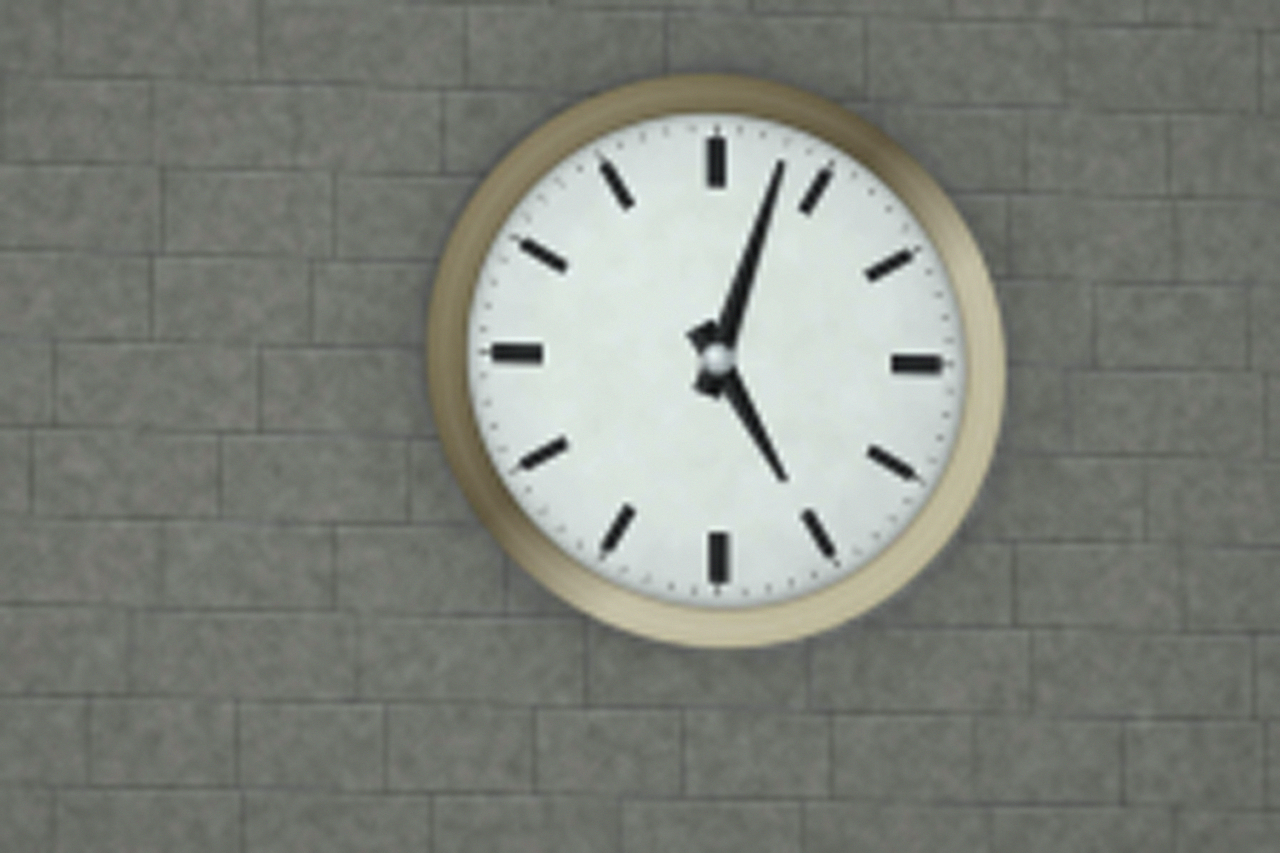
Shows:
{"hour": 5, "minute": 3}
